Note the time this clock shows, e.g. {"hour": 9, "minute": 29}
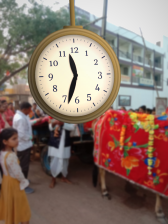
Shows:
{"hour": 11, "minute": 33}
